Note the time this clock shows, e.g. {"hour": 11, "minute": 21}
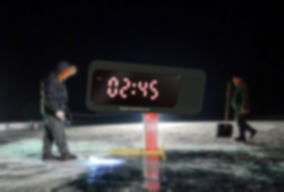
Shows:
{"hour": 2, "minute": 45}
